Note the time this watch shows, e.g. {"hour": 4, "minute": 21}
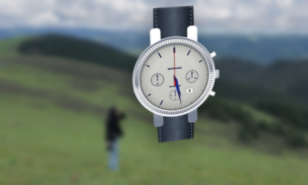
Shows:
{"hour": 5, "minute": 28}
